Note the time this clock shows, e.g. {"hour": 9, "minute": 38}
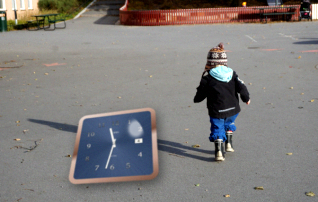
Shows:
{"hour": 11, "minute": 32}
